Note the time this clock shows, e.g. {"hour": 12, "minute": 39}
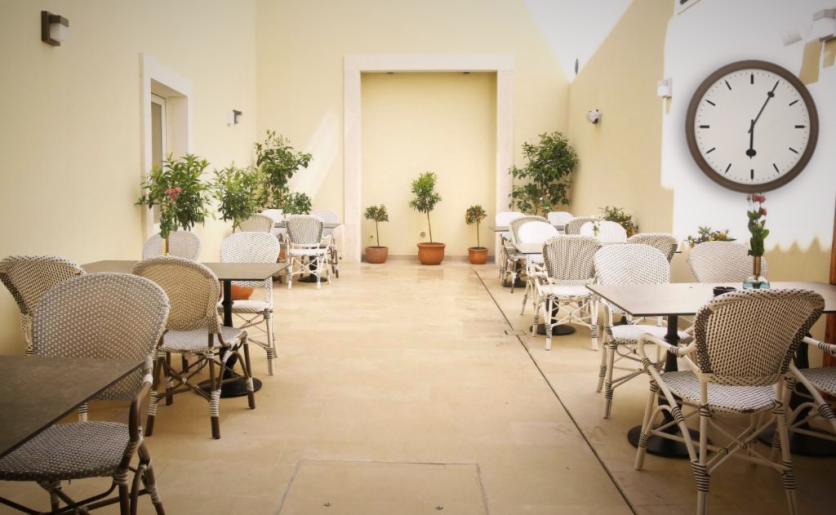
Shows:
{"hour": 6, "minute": 5}
